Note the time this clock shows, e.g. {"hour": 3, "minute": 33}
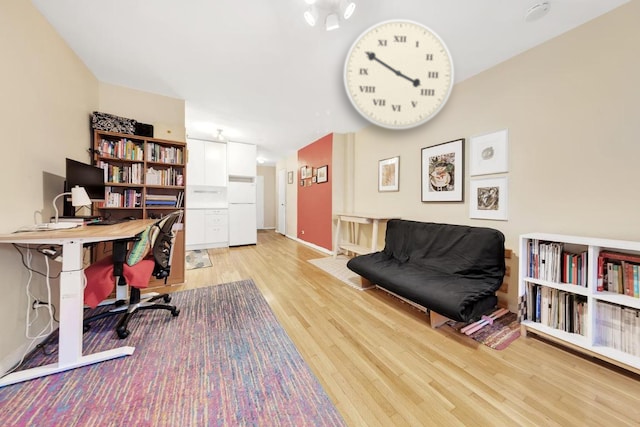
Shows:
{"hour": 3, "minute": 50}
